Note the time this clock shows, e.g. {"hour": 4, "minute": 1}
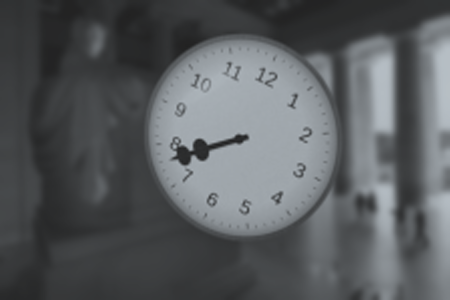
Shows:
{"hour": 7, "minute": 38}
